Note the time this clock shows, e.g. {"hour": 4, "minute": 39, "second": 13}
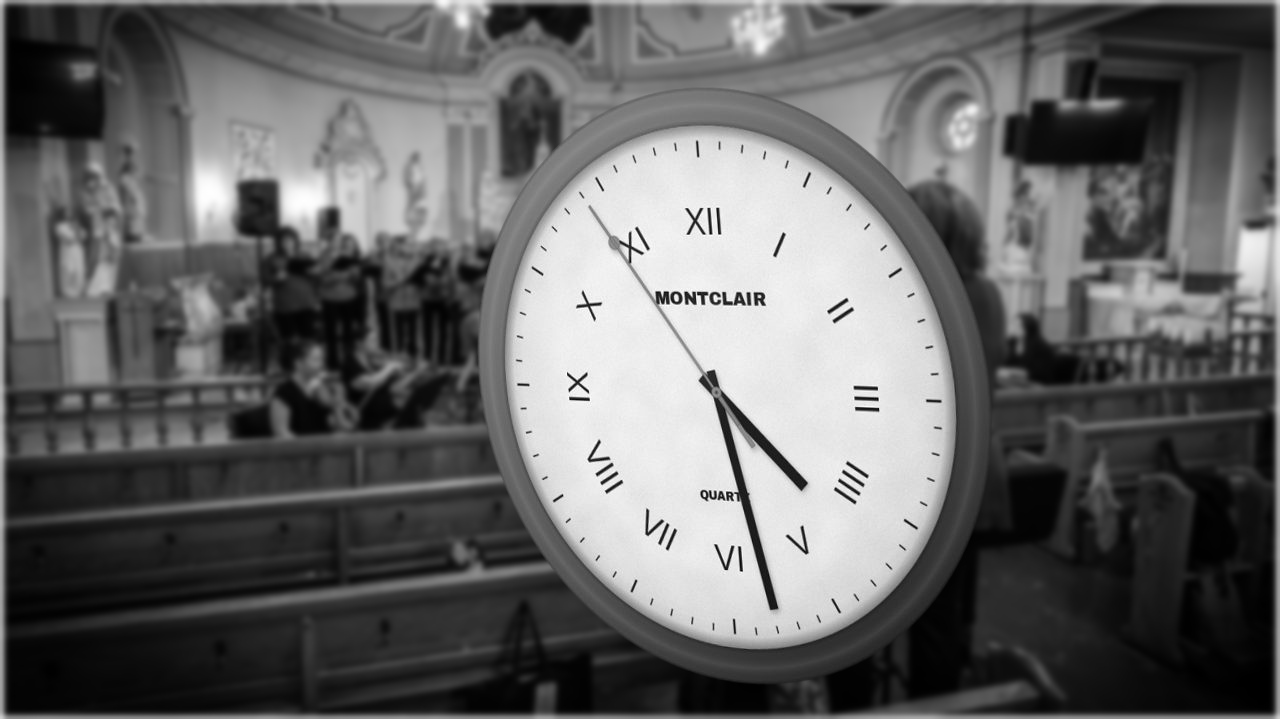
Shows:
{"hour": 4, "minute": 27, "second": 54}
